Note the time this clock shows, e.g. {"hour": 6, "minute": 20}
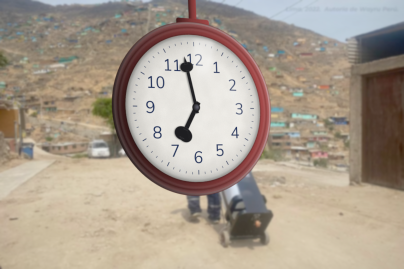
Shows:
{"hour": 6, "minute": 58}
